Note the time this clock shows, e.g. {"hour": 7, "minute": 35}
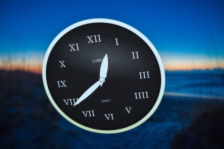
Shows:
{"hour": 12, "minute": 39}
